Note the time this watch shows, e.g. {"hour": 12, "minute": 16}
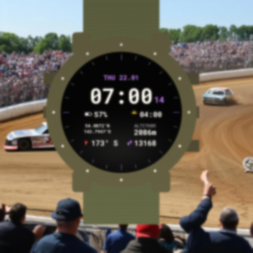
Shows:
{"hour": 7, "minute": 0}
